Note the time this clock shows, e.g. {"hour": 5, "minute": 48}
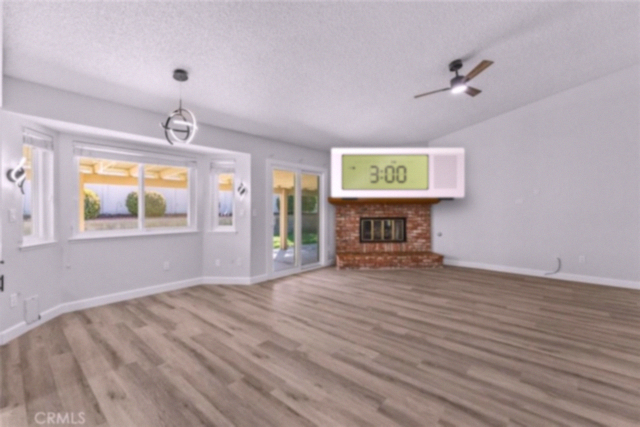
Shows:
{"hour": 3, "minute": 0}
